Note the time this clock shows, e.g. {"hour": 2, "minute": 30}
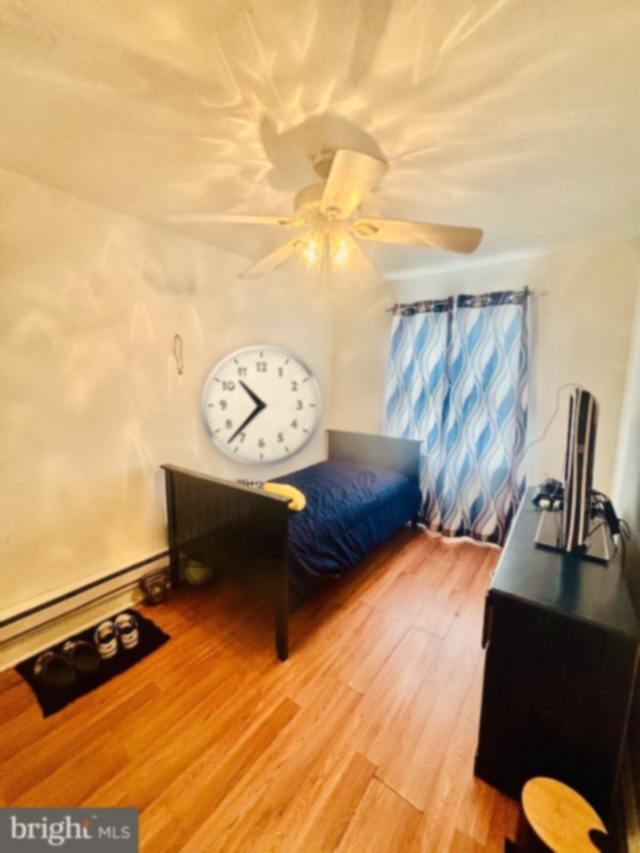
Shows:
{"hour": 10, "minute": 37}
